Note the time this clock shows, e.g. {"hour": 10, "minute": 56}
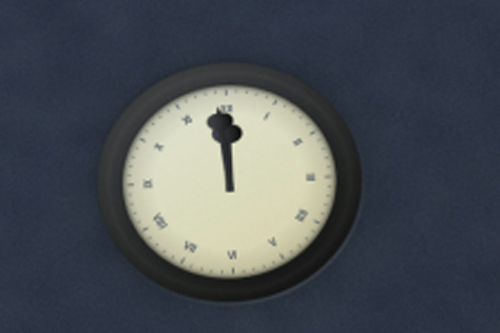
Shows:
{"hour": 11, "minute": 59}
